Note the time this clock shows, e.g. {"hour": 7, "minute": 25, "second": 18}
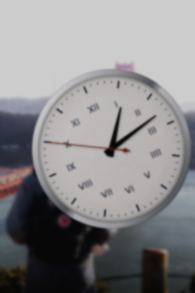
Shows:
{"hour": 1, "minute": 12, "second": 50}
